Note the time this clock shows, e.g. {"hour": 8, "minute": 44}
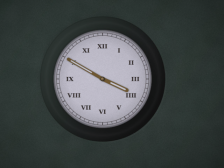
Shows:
{"hour": 3, "minute": 50}
